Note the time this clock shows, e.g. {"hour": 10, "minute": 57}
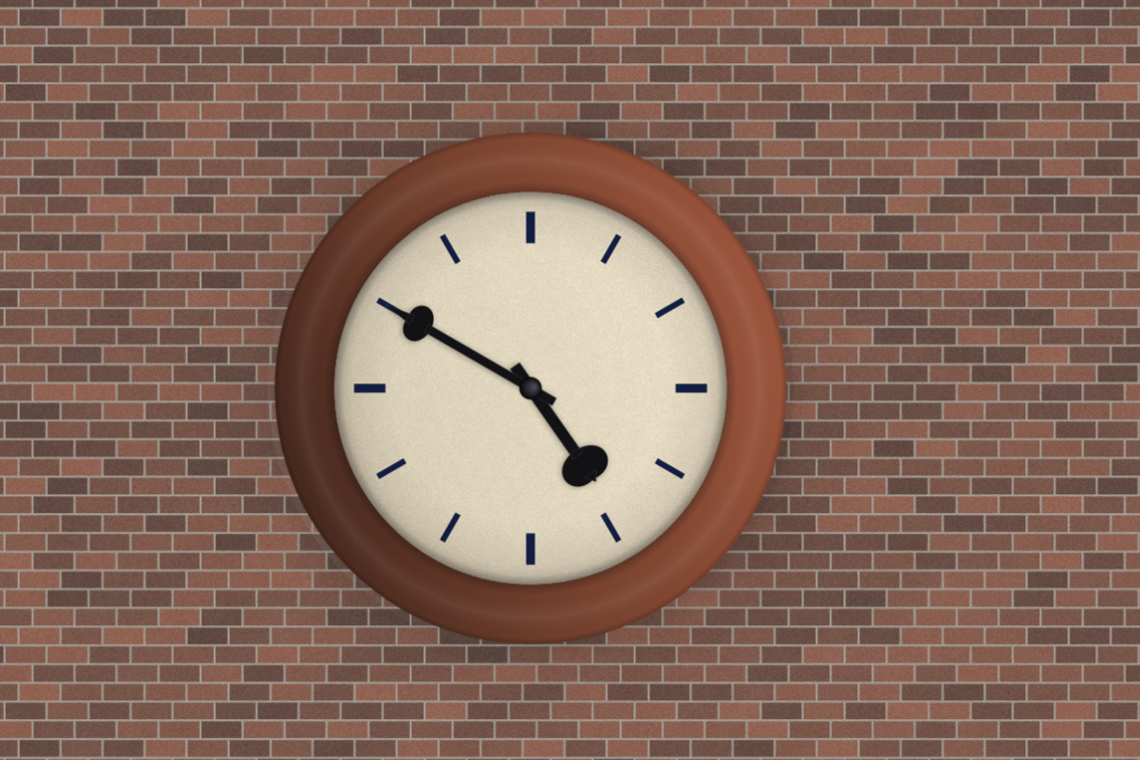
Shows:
{"hour": 4, "minute": 50}
